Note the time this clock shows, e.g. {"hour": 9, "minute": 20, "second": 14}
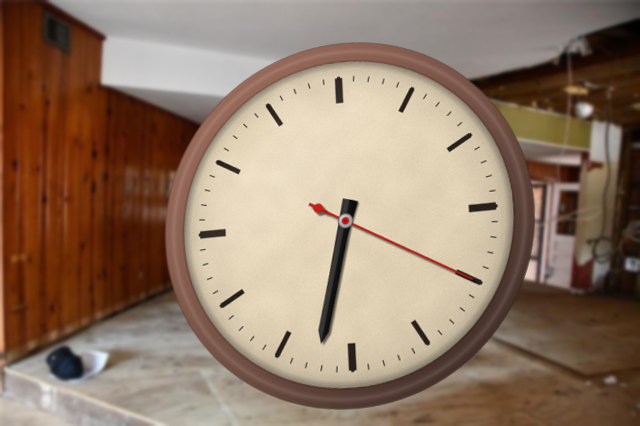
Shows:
{"hour": 6, "minute": 32, "second": 20}
